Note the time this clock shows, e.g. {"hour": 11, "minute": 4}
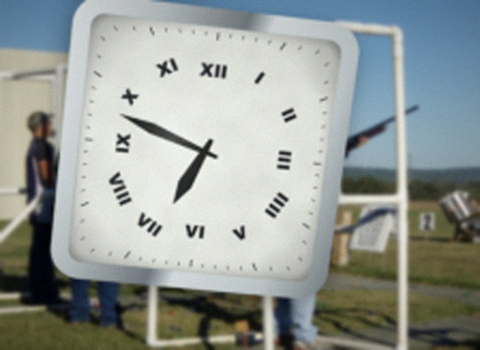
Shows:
{"hour": 6, "minute": 48}
